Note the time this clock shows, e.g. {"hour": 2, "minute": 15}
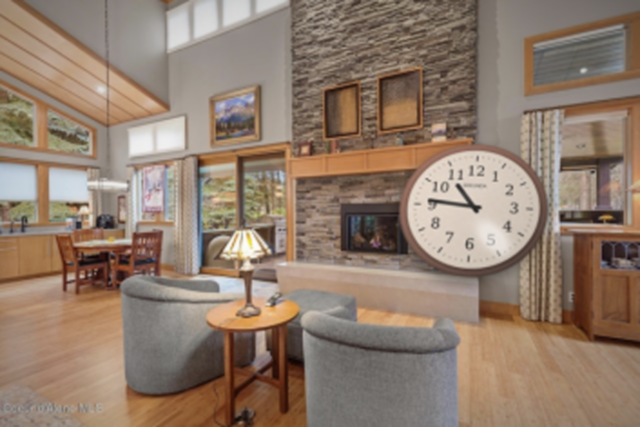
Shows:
{"hour": 10, "minute": 46}
